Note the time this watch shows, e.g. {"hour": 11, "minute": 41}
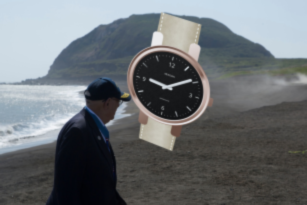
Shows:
{"hour": 9, "minute": 9}
